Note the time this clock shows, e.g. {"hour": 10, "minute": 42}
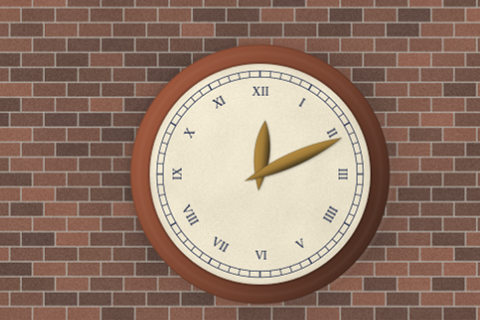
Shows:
{"hour": 12, "minute": 11}
